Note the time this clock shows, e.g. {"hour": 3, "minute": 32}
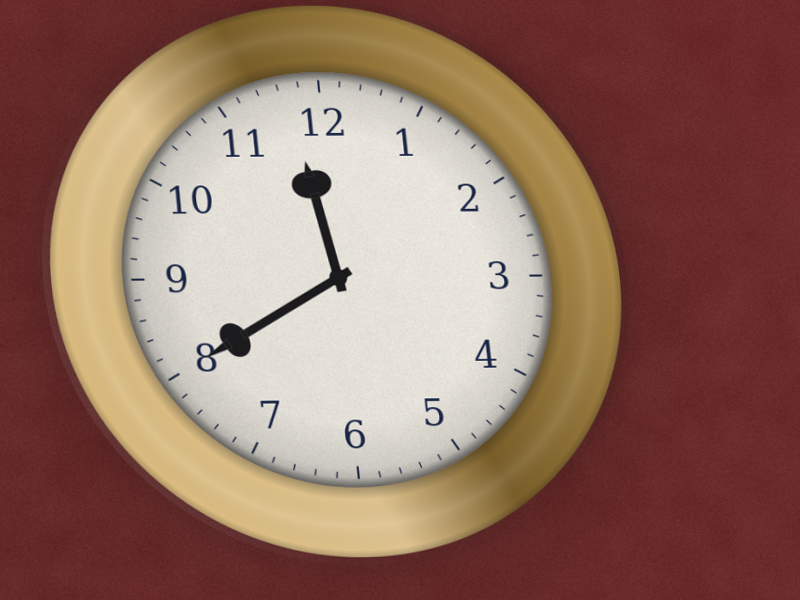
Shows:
{"hour": 11, "minute": 40}
